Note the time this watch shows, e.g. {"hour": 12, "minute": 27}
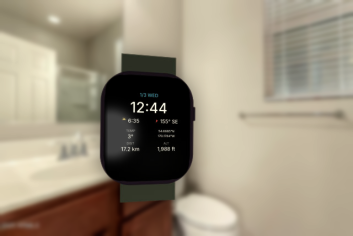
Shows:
{"hour": 12, "minute": 44}
